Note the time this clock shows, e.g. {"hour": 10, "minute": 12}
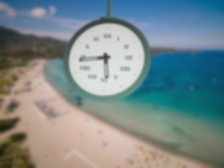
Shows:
{"hour": 5, "minute": 44}
